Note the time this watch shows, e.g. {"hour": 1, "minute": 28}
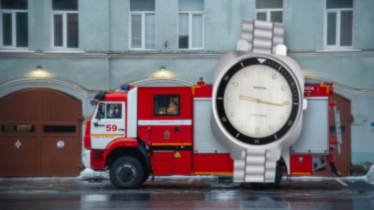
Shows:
{"hour": 9, "minute": 16}
